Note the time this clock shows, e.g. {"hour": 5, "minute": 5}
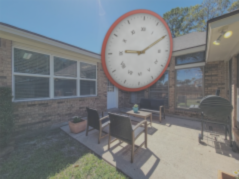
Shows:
{"hour": 9, "minute": 10}
